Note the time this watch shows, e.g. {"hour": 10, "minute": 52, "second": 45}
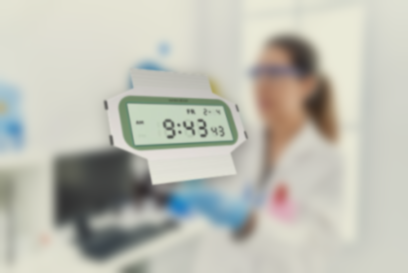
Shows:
{"hour": 9, "minute": 43, "second": 43}
